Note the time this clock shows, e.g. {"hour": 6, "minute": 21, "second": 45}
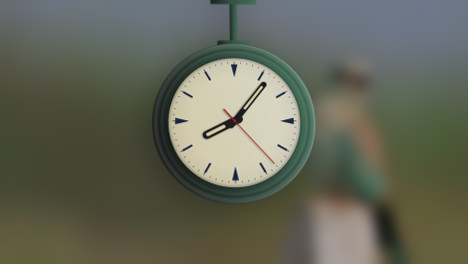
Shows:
{"hour": 8, "minute": 6, "second": 23}
